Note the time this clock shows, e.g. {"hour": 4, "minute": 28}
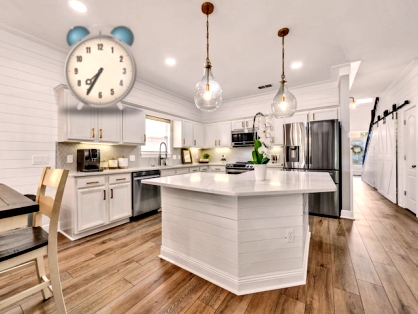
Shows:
{"hour": 7, "minute": 35}
